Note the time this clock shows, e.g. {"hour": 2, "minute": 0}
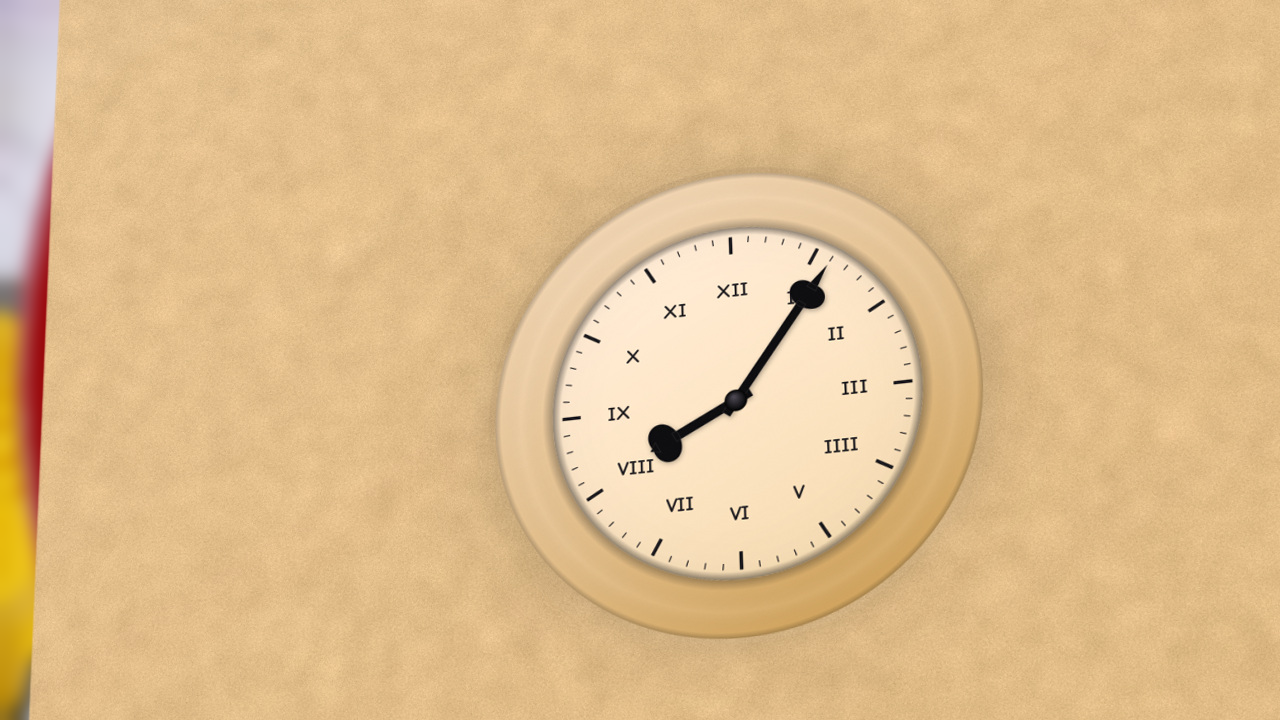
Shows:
{"hour": 8, "minute": 6}
